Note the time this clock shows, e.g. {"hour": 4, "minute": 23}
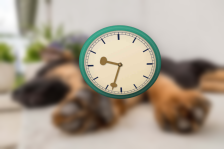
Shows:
{"hour": 9, "minute": 33}
